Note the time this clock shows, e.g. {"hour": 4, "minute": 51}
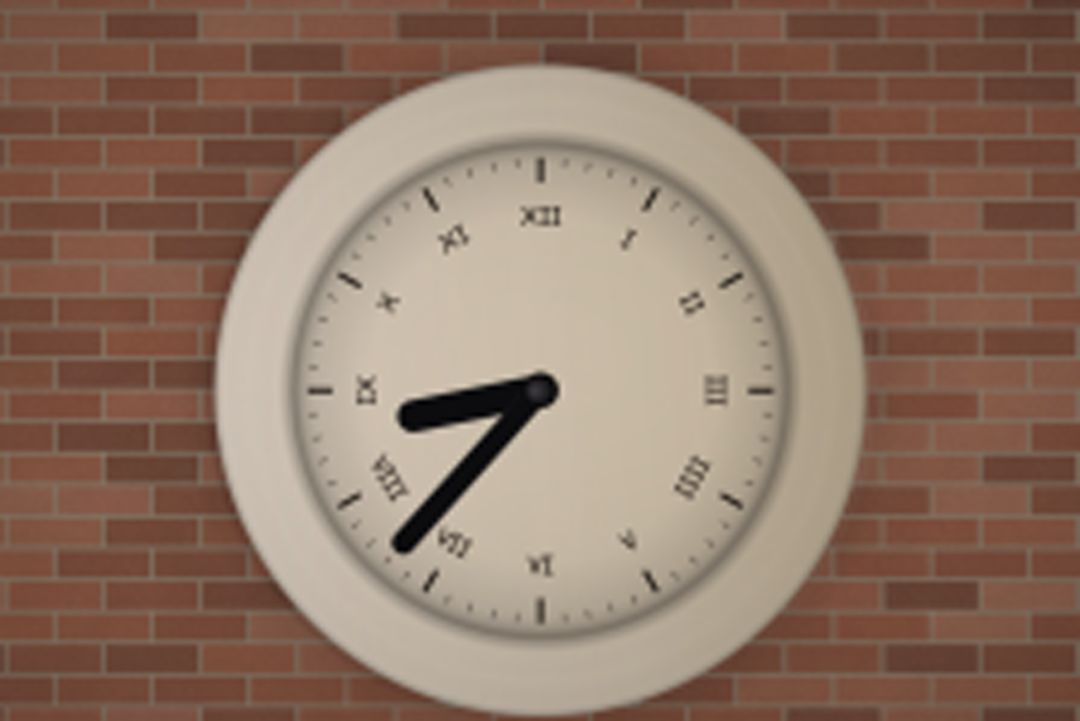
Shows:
{"hour": 8, "minute": 37}
